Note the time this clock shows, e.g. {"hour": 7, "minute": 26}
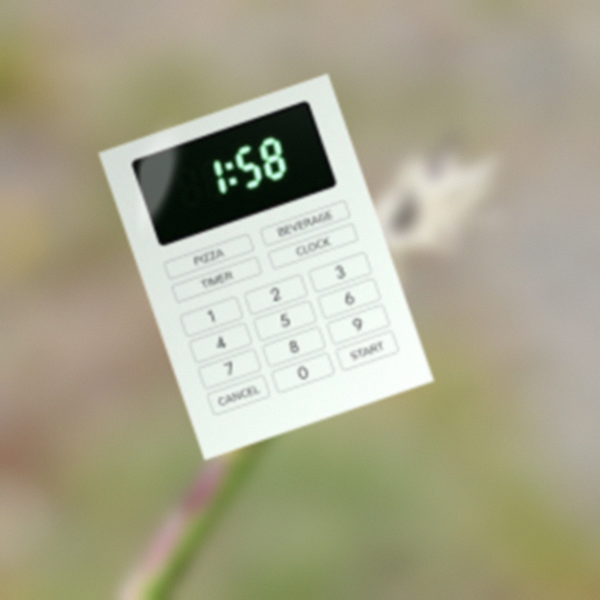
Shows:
{"hour": 1, "minute": 58}
